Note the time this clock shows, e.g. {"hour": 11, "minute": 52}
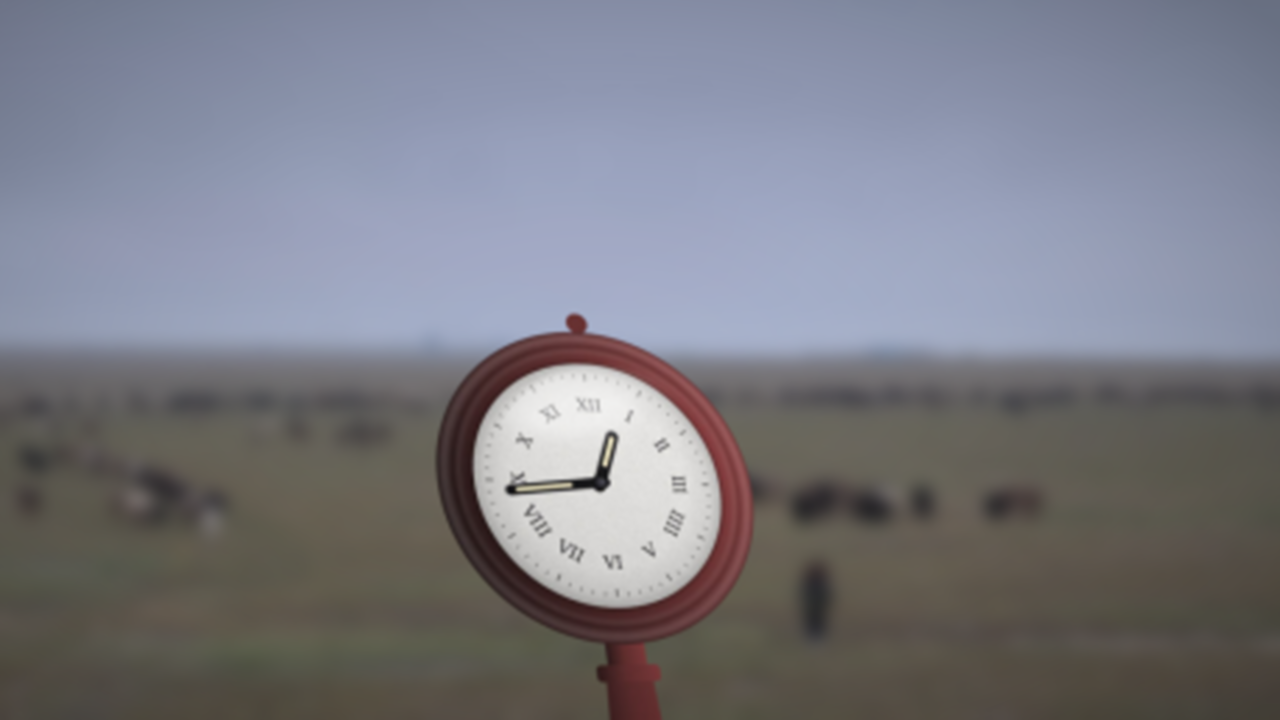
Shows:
{"hour": 12, "minute": 44}
